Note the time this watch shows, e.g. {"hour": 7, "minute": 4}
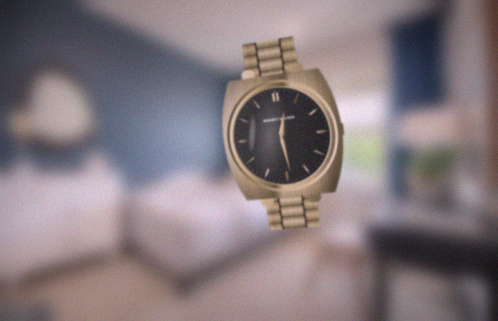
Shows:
{"hour": 12, "minute": 29}
